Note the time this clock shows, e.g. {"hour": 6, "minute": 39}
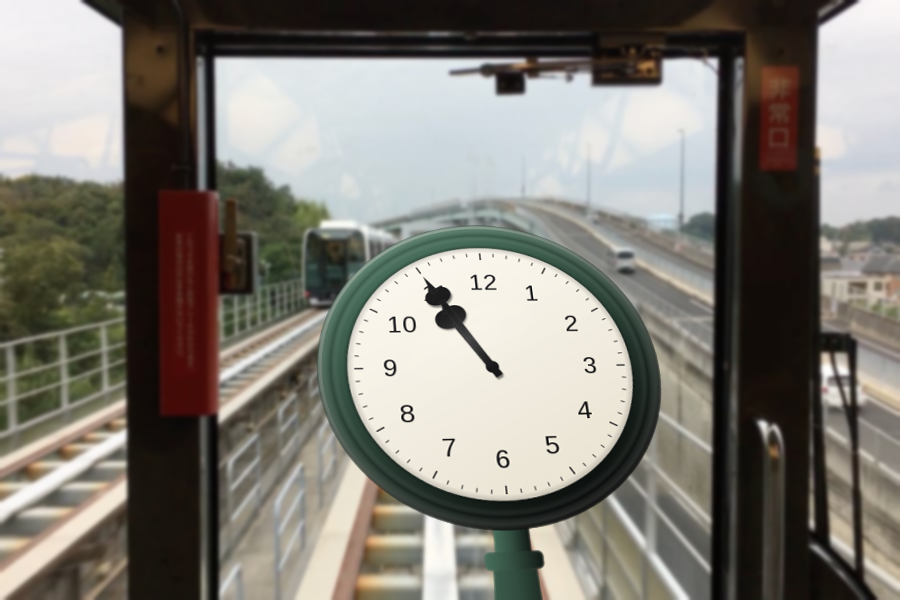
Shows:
{"hour": 10, "minute": 55}
